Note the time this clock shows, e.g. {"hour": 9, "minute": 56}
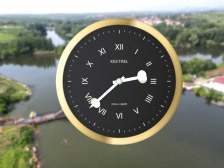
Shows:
{"hour": 2, "minute": 38}
